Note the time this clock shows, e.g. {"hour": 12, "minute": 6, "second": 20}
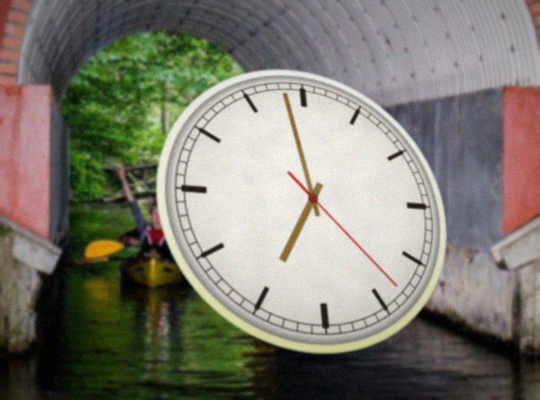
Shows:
{"hour": 6, "minute": 58, "second": 23}
